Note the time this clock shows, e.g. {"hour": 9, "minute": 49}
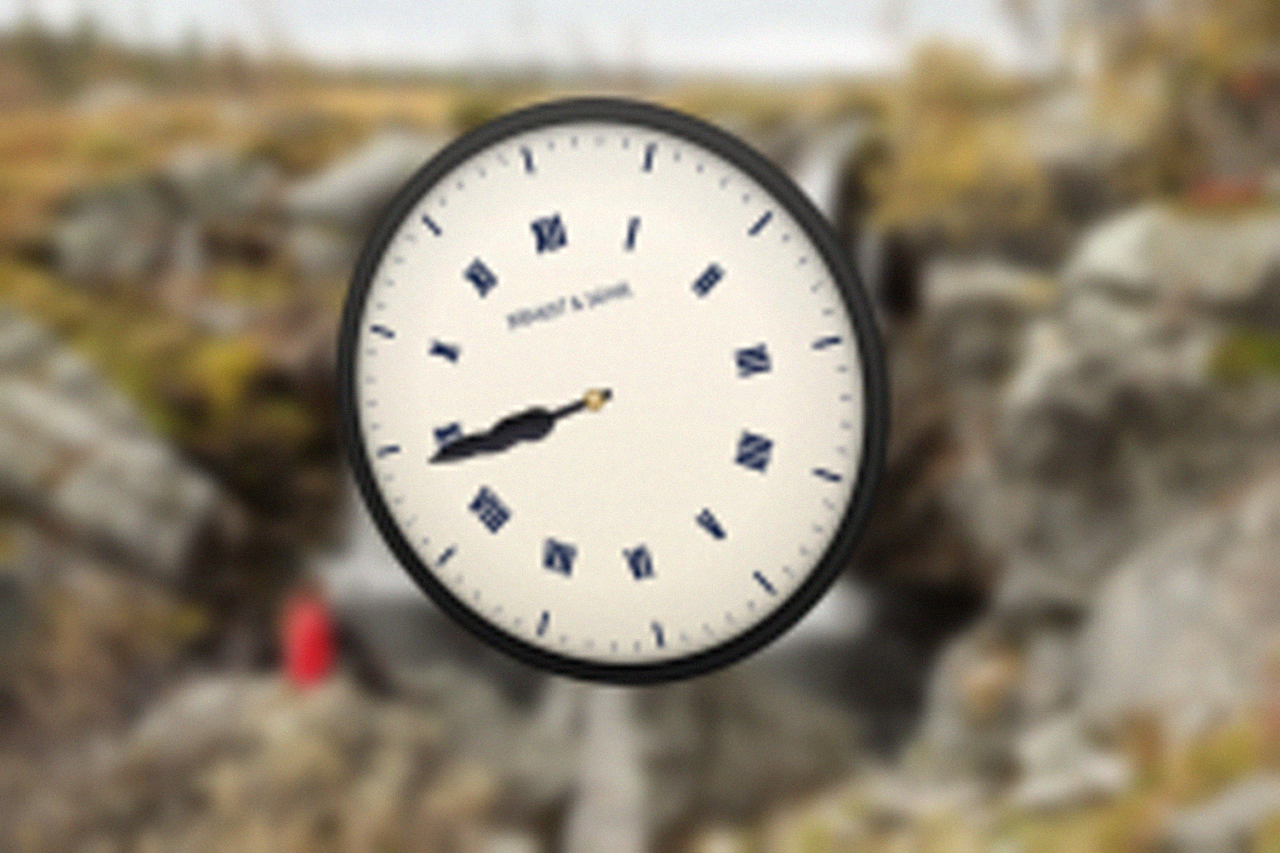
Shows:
{"hour": 8, "minute": 44}
